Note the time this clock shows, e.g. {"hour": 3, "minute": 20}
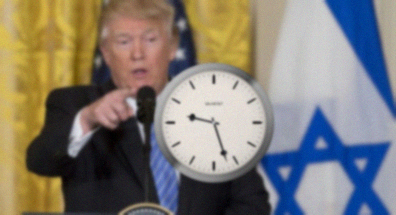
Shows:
{"hour": 9, "minute": 27}
